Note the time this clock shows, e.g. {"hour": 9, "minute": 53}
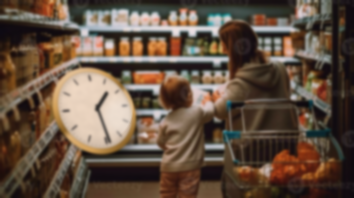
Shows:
{"hour": 1, "minute": 29}
